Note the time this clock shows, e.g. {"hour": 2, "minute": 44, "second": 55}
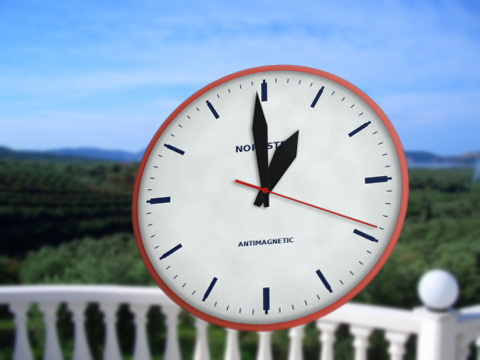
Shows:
{"hour": 12, "minute": 59, "second": 19}
